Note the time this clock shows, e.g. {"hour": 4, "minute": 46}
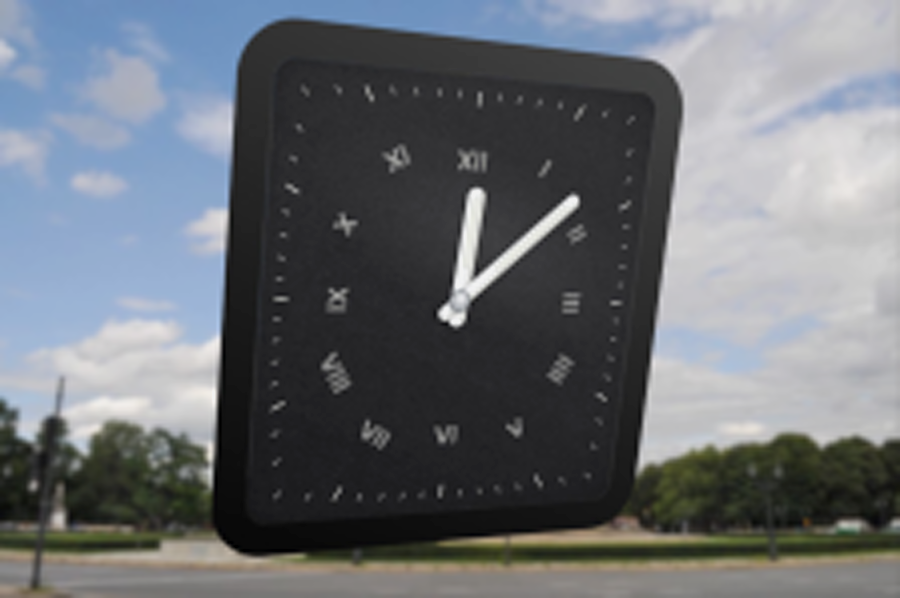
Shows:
{"hour": 12, "minute": 8}
